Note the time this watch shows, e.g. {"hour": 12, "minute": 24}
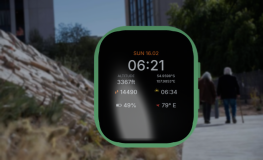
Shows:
{"hour": 6, "minute": 21}
